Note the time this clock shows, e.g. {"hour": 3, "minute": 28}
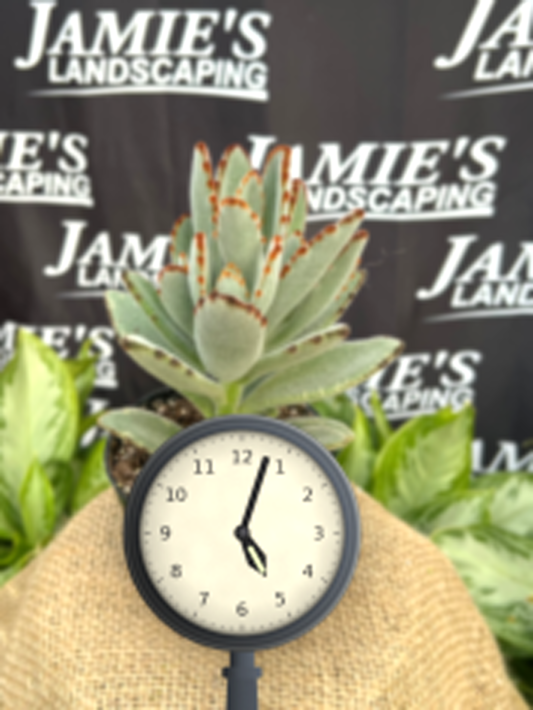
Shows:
{"hour": 5, "minute": 3}
